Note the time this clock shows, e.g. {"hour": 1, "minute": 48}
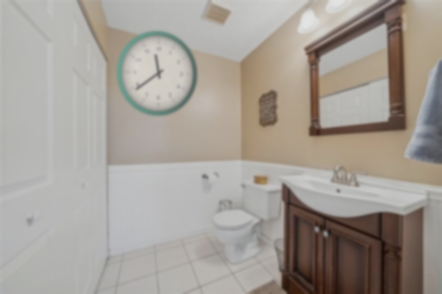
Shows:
{"hour": 11, "minute": 39}
